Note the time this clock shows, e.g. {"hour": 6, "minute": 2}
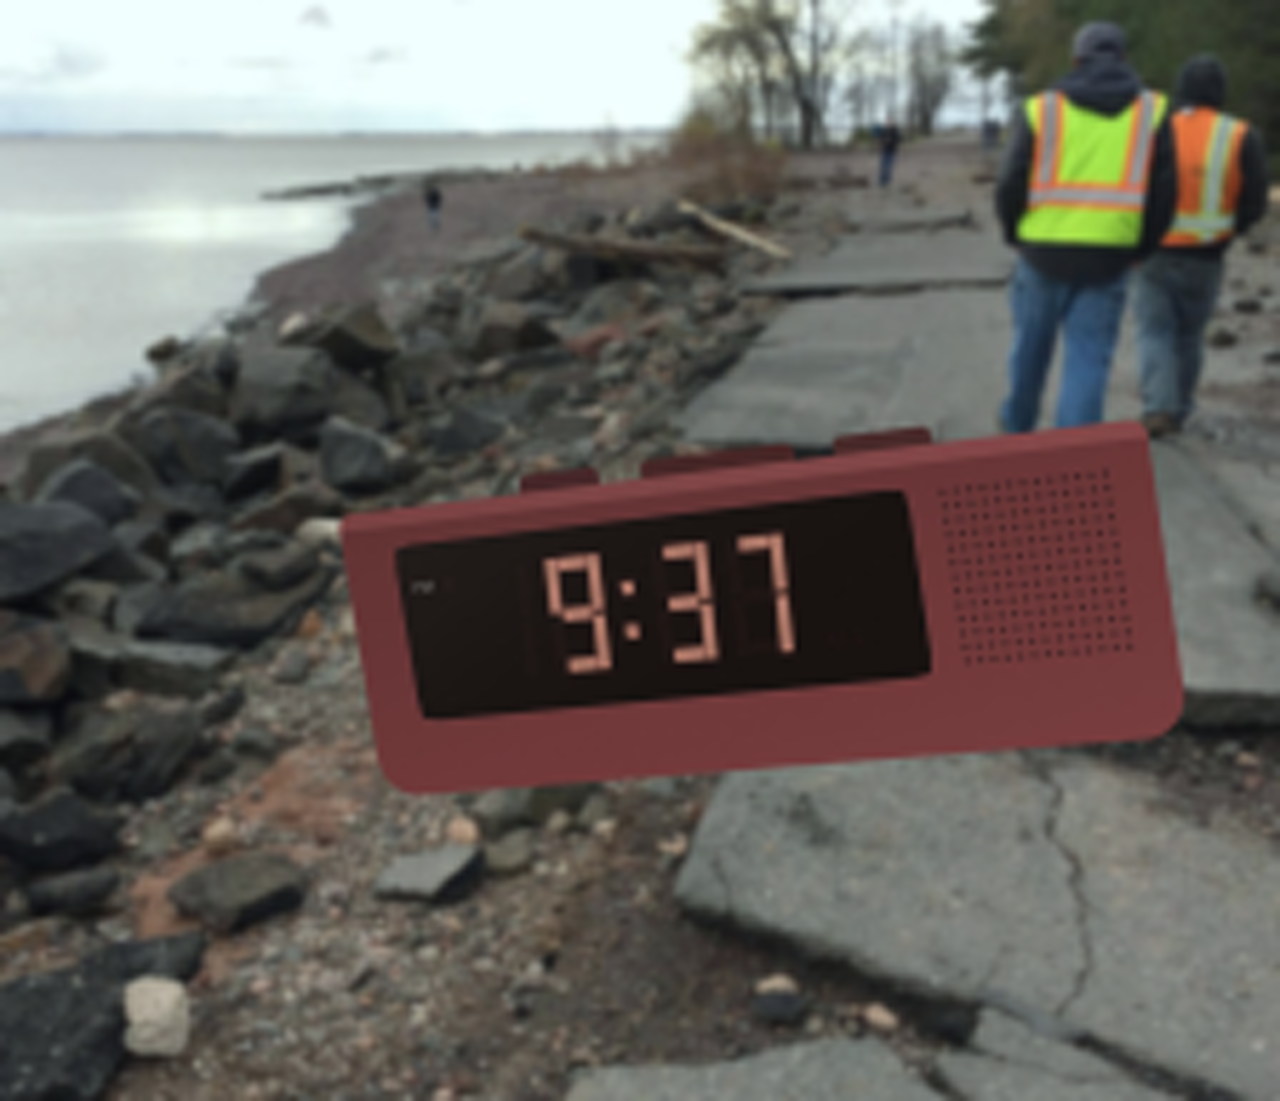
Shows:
{"hour": 9, "minute": 37}
